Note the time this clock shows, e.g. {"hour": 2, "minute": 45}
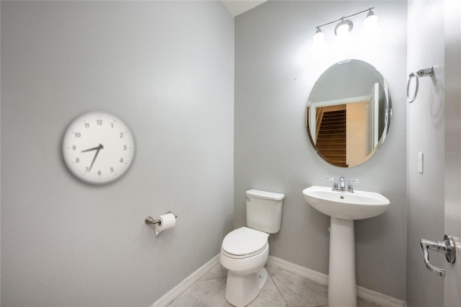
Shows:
{"hour": 8, "minute": 34}
